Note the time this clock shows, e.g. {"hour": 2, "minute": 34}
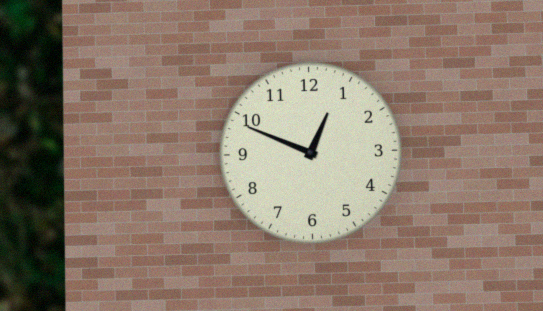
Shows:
{"hour": 12, "minute": 49}
